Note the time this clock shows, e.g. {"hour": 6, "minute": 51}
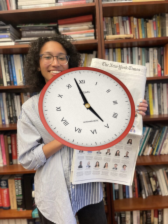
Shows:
{"hour": 4, "minute": 58}
